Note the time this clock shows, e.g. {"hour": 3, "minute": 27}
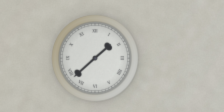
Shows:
{"hour": 1, "minute": 38}
